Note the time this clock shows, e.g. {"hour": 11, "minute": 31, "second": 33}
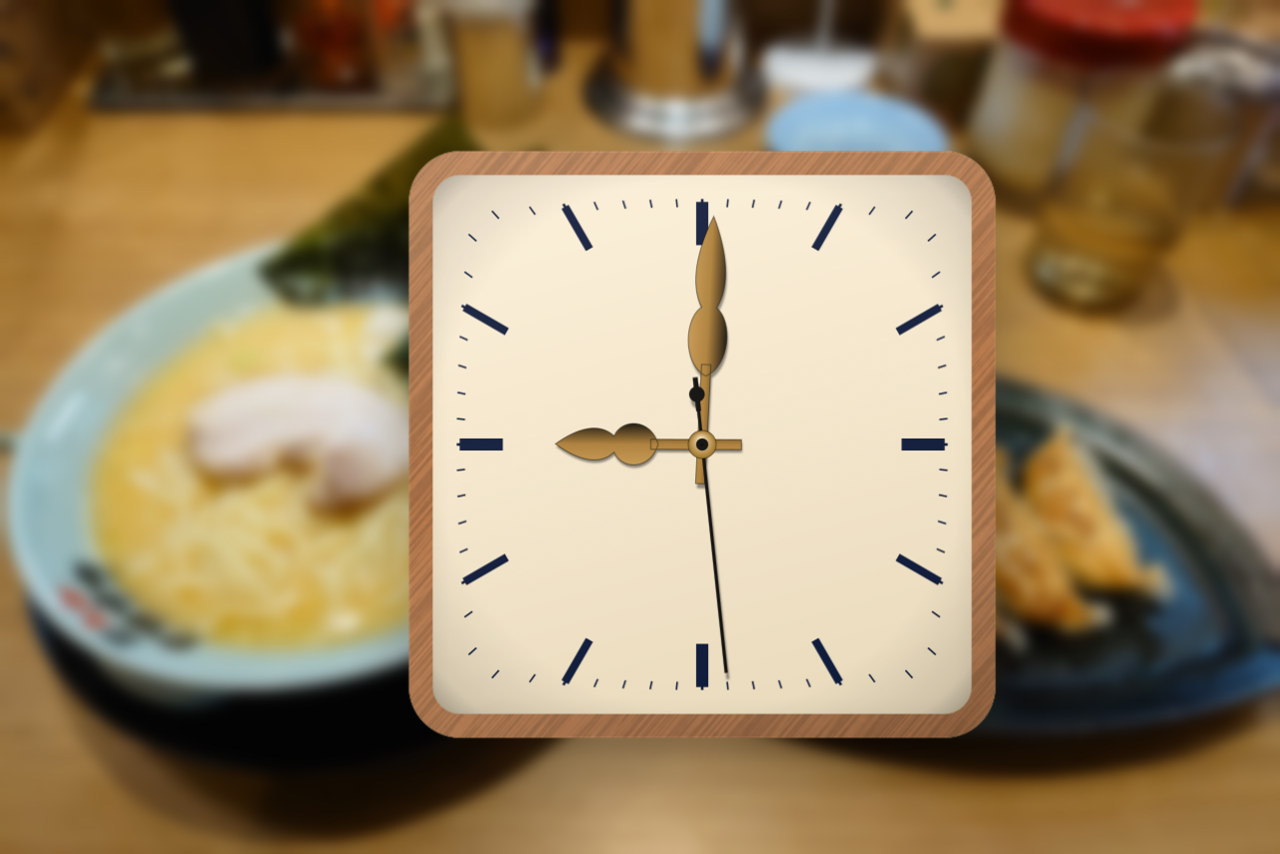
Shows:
{"hour": 9, "minute": 0, "second": 29}
